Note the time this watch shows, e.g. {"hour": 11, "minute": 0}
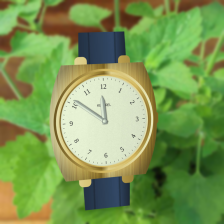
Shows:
{"hour": 11, "minute": 51}
